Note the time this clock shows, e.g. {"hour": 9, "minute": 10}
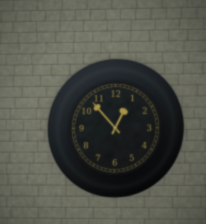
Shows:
{"hour": 12, "minute": 53}
